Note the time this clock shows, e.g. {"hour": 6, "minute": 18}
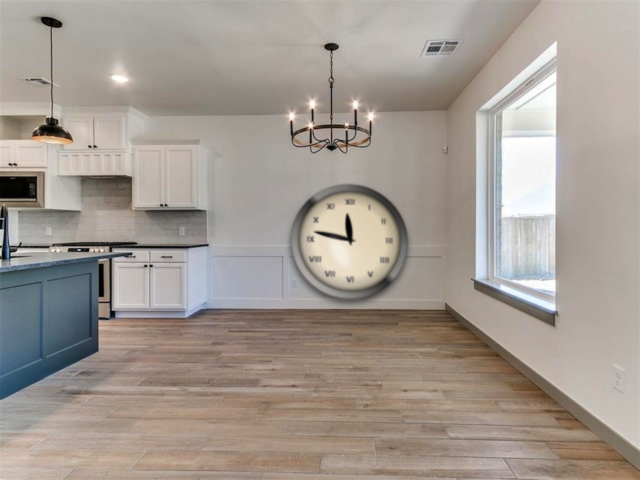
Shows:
{"hour": 11, "minute": 47}
